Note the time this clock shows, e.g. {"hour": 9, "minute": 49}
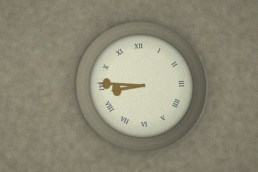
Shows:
{"hour": 8, "minute": 46}
